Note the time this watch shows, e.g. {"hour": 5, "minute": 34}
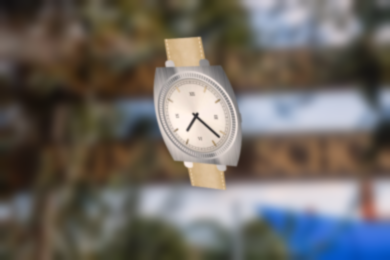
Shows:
{"hour": 7, "minute": 22}
